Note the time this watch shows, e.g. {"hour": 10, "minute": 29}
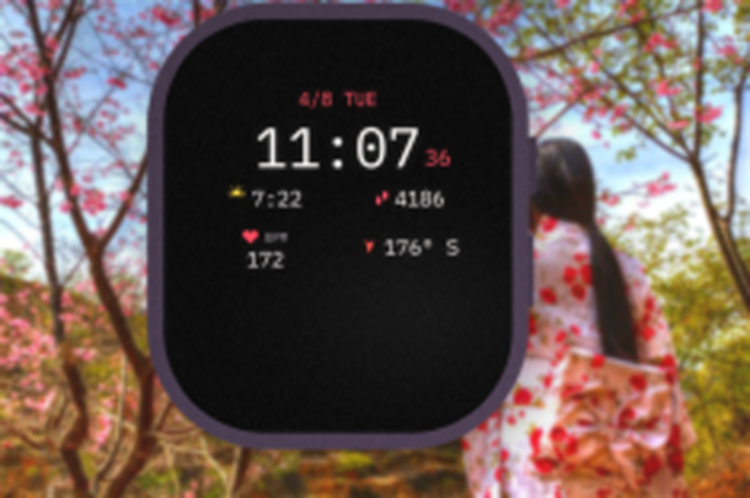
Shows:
{"hour": 11, "minute": 7}
